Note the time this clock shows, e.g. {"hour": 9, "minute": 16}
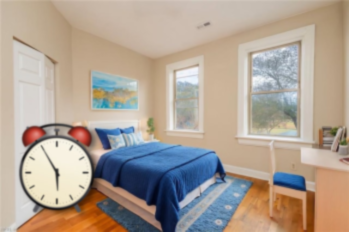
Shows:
{"hour": 5, "minute": 55}
